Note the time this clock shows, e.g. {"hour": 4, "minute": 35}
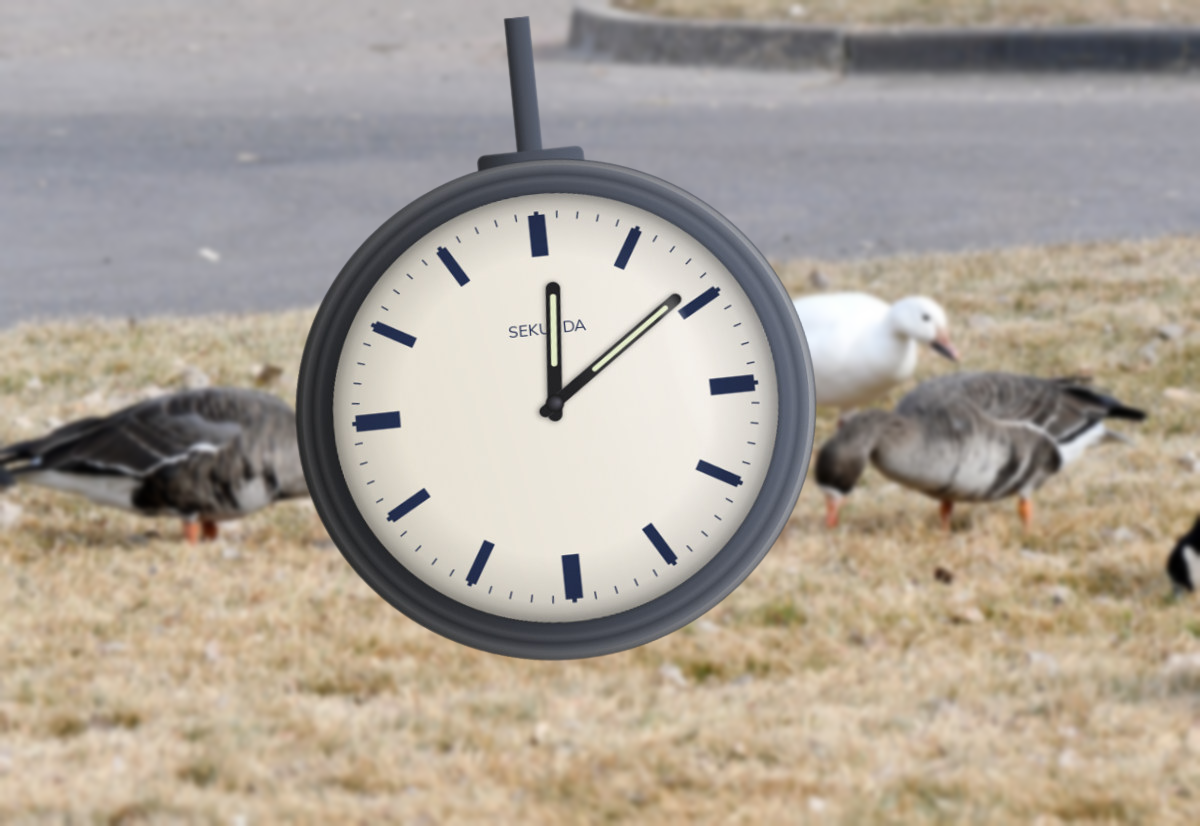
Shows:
{"hour": 12, "minute": 9}
